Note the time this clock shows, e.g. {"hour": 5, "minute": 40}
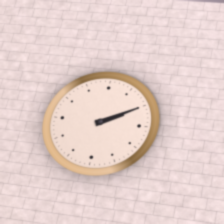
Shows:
{"hour": 2, "minute": 10}
